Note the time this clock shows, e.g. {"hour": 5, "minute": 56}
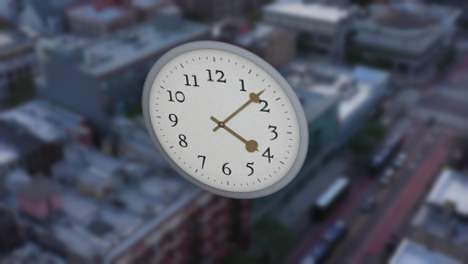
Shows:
{"hour": 4, "minute": 8}
